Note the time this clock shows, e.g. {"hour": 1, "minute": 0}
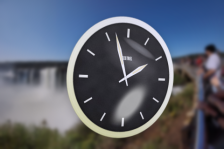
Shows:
{"hour": 1, "minute": 57}
